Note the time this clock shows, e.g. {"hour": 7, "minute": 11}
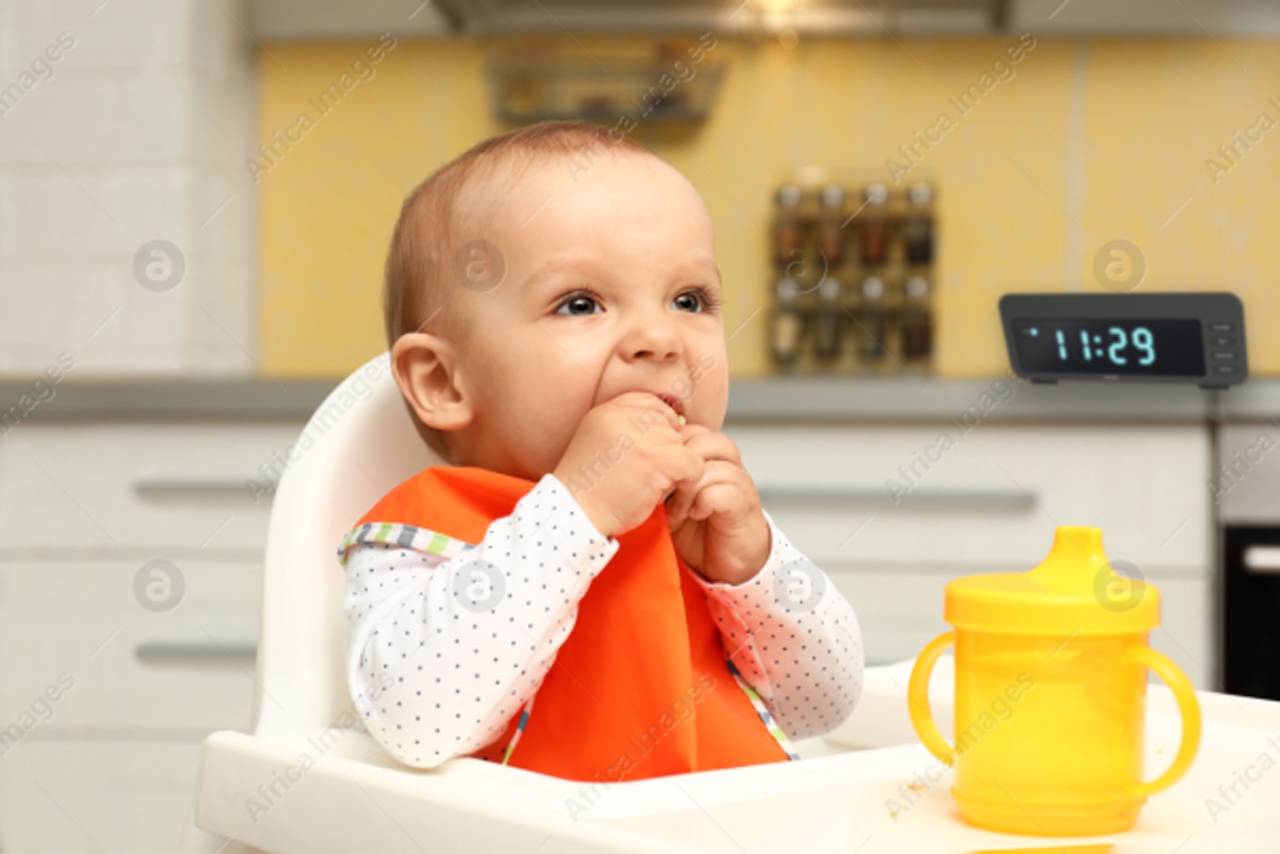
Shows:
{"hour": 11, "minute": 29}
